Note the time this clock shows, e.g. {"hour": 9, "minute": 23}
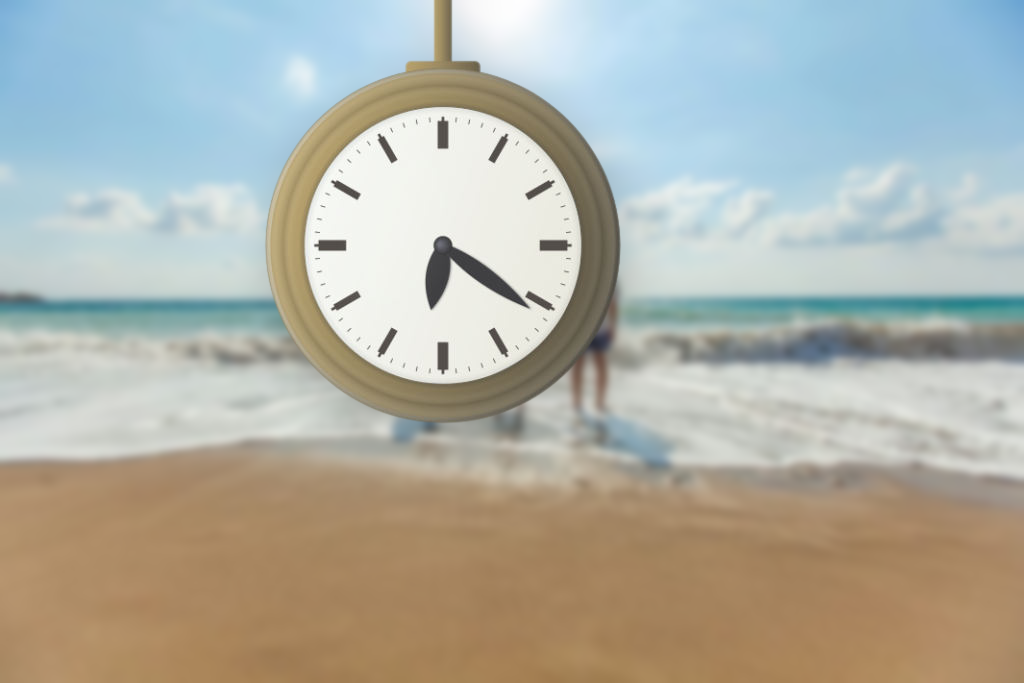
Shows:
{"hour": 6, "minute": 21}
